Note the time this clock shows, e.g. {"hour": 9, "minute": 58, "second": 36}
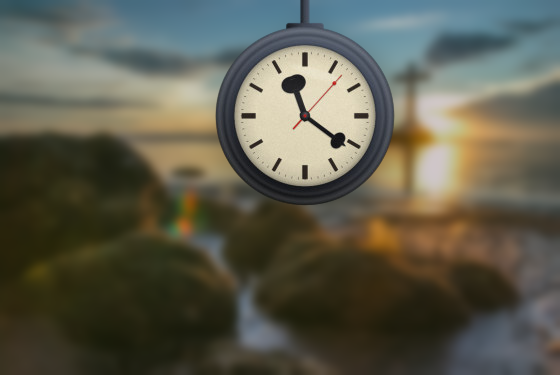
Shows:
{"hour": 11, "minute": 21, "second": 7}
